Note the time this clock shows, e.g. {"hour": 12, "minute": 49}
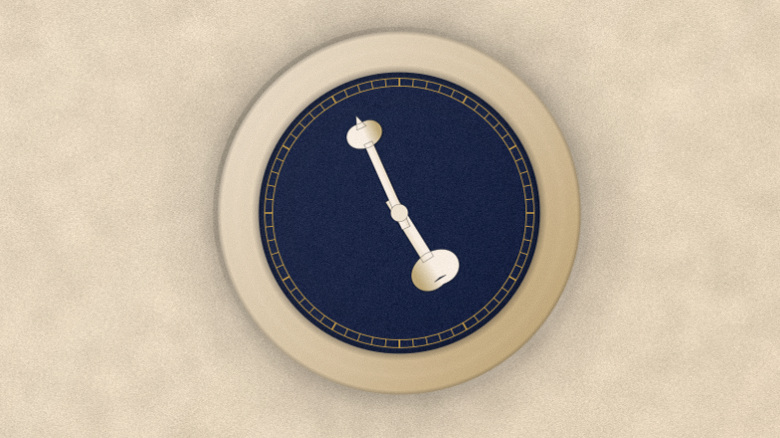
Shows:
{"hour": 4, "minute": 56}
